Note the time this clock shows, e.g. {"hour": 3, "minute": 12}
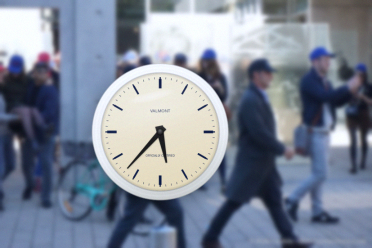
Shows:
{"hour": 5, "minute": 37}
